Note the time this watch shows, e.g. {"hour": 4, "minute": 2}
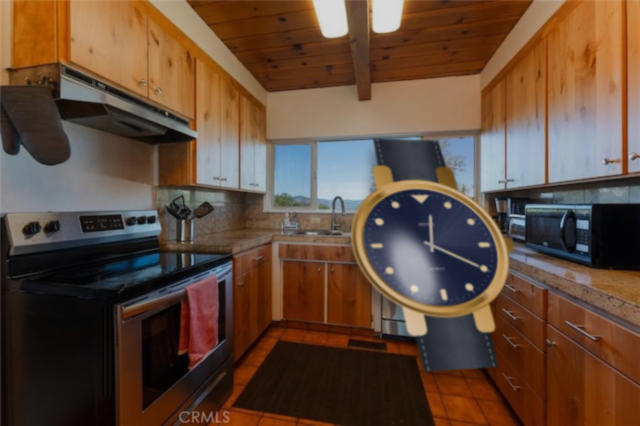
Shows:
{"hour": 12, "minute": 20}
